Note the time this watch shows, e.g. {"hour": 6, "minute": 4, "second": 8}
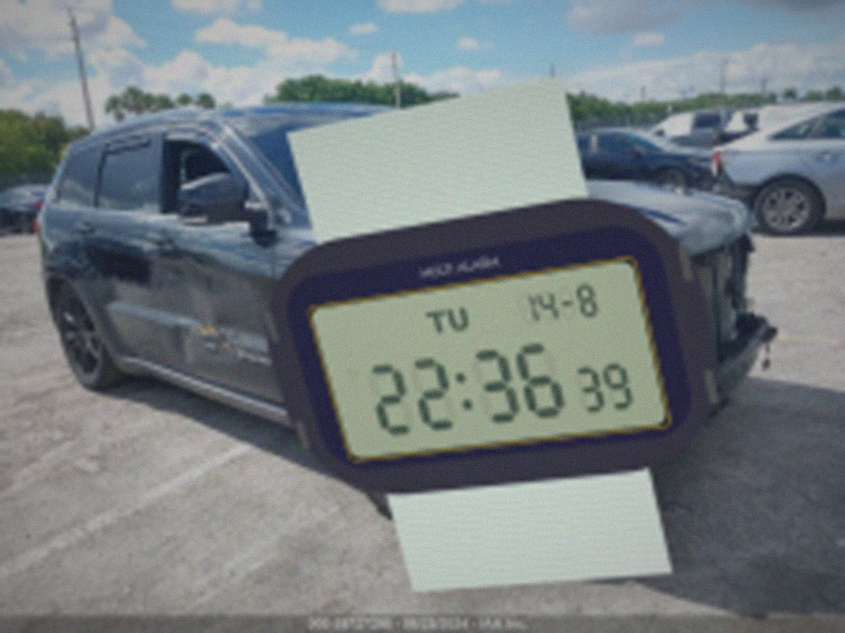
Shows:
{"hour": 22, "minute": 36, "second": 39}
